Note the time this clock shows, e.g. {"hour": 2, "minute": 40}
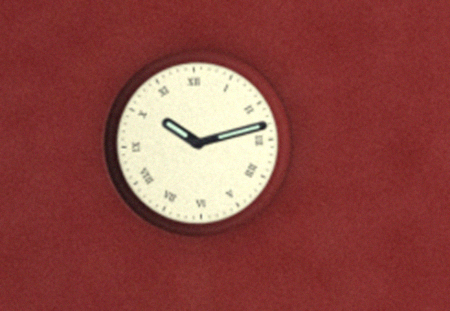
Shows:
{"hour": 10, "minute": 13}
